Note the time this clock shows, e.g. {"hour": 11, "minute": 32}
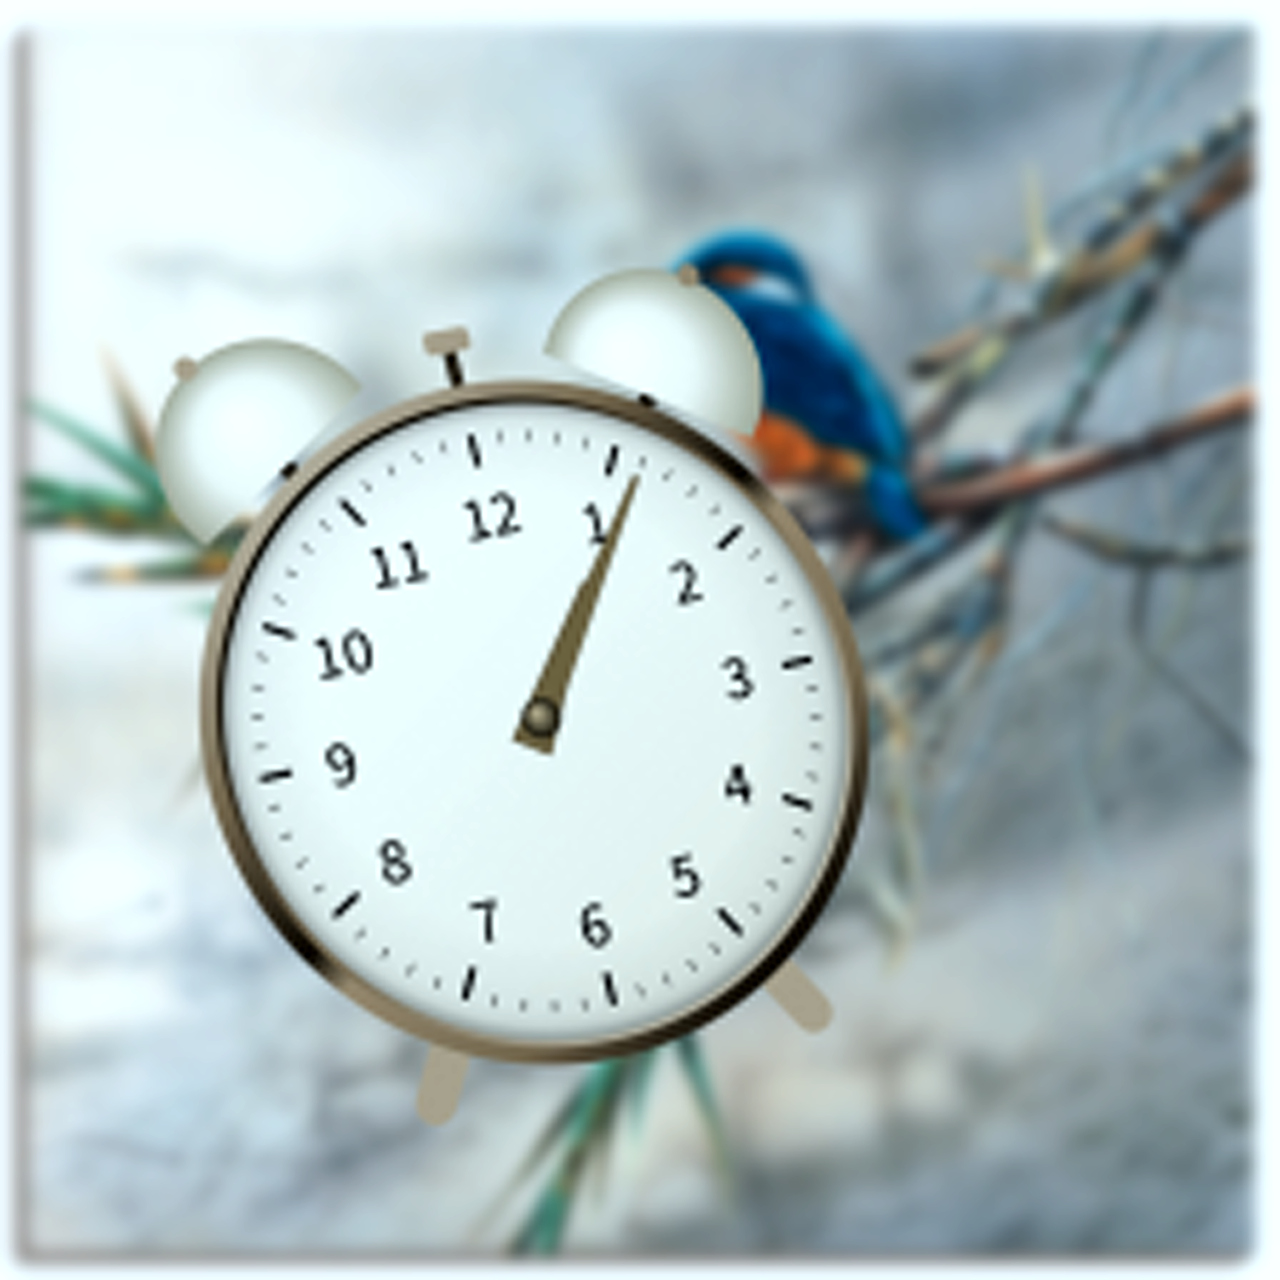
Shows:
{"hour": 1, "minute": 6}
